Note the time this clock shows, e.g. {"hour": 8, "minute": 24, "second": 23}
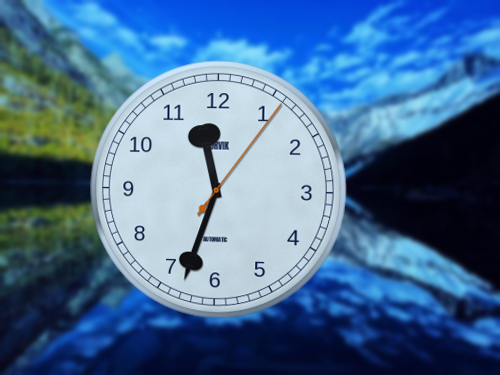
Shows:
{"hour": 11, "minute": 33, "second": 6}
